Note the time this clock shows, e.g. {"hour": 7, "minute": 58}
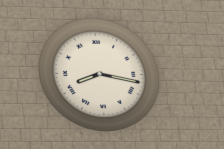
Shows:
{"hour": 8, "minute": 17}
